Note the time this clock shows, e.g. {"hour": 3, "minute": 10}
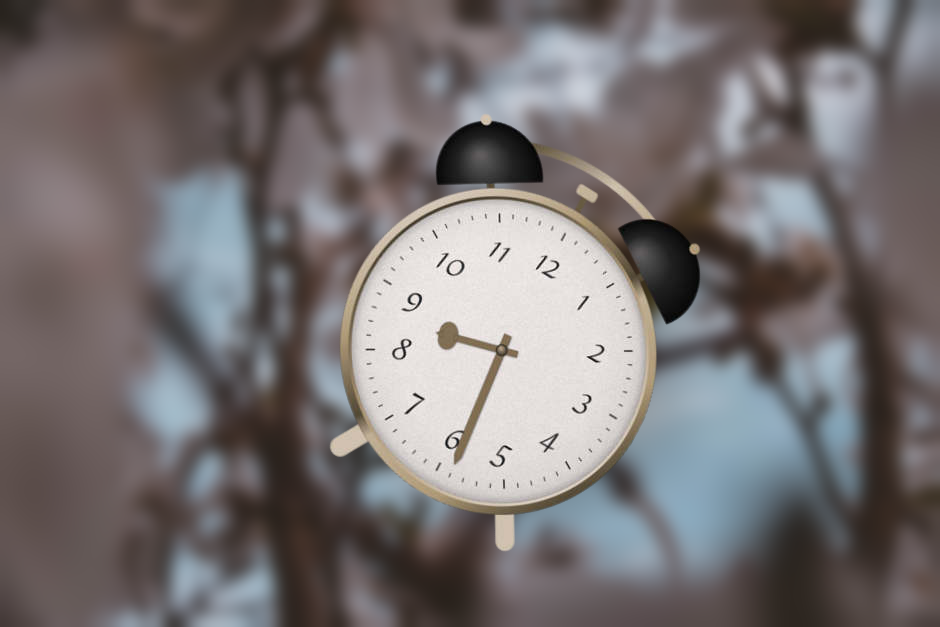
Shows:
{"hour": 8, "minute": 29}
